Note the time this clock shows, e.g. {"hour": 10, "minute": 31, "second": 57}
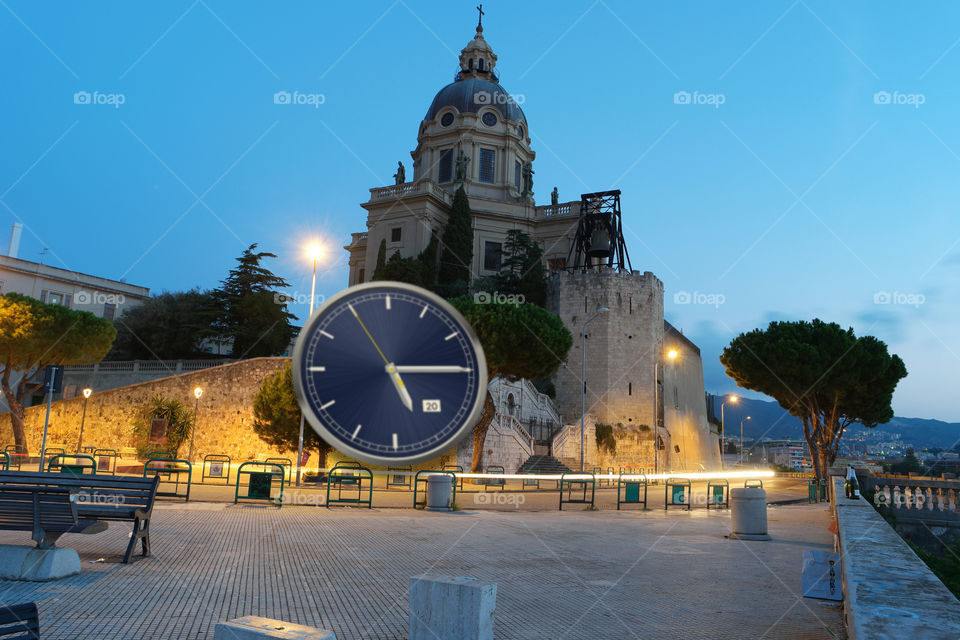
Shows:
{"hour": 5, "minute": 14, "second": 55}
